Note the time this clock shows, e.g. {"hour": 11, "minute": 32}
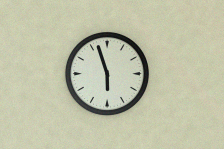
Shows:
{"hour": 5, "minute": 57}
